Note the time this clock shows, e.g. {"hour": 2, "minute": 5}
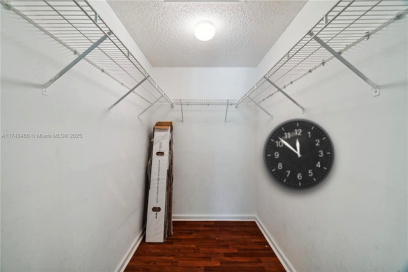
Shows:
{"hour": 11, "minute": 52}
